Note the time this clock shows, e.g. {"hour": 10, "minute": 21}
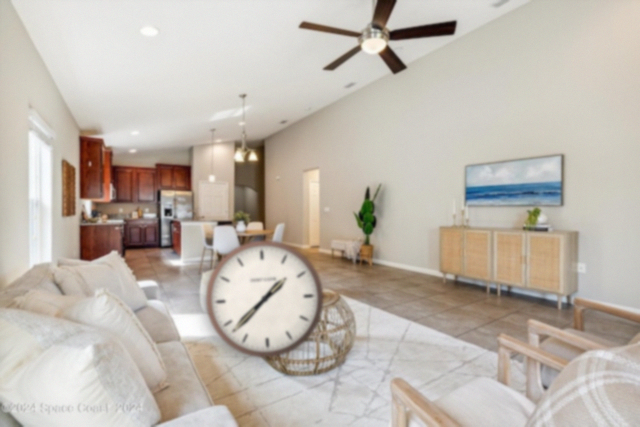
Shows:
{"hour": 1, "minute": 38}
